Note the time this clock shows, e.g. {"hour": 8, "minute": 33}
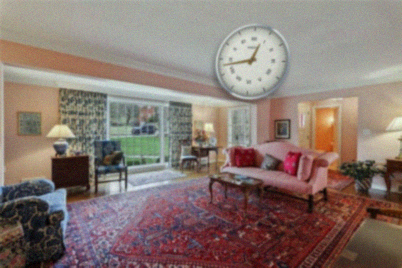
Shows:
{"hour": 12, "minute": 43}
